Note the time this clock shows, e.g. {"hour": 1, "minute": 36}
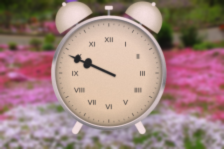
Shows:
{"hour": 9, "minute": 49}
